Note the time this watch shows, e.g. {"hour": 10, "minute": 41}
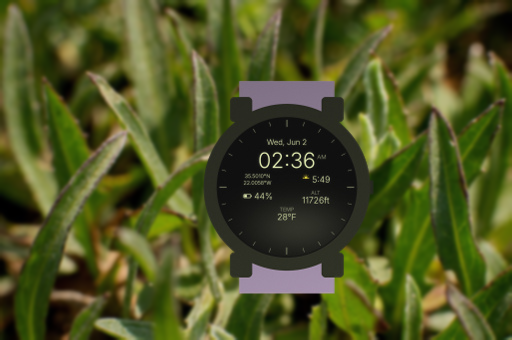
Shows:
{"hour": 2, "minute": 36}
